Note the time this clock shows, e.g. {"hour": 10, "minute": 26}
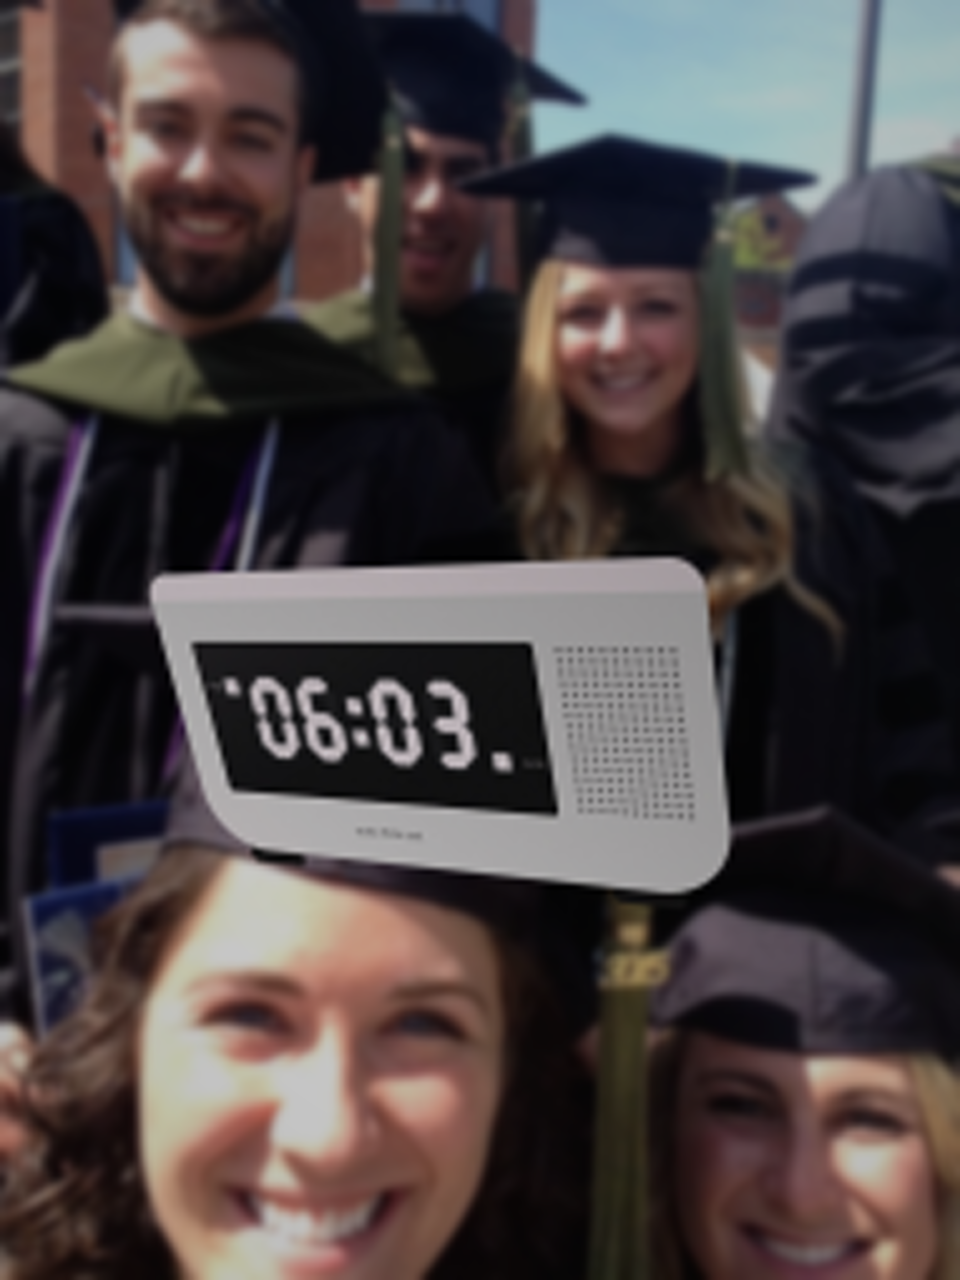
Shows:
{"hour": 6, "minute": 3}
